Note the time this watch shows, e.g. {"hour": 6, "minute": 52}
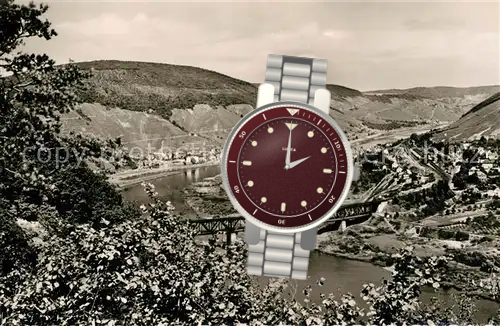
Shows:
{"hour": 2, "minute": 0}
